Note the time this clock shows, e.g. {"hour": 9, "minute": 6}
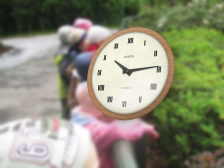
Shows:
{"hour": 10, "minute": 14}
